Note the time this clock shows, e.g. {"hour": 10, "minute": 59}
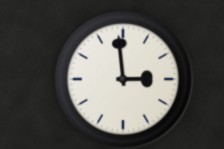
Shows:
{"hour": 2, "minute": 59}
